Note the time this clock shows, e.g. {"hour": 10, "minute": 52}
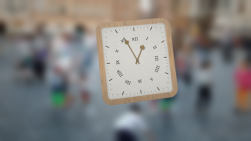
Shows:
{"hour": 12, "minute": 56}
